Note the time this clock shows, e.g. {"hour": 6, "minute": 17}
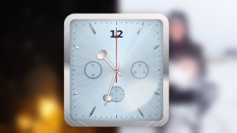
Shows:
{"hour": 10, "minute": 33}
